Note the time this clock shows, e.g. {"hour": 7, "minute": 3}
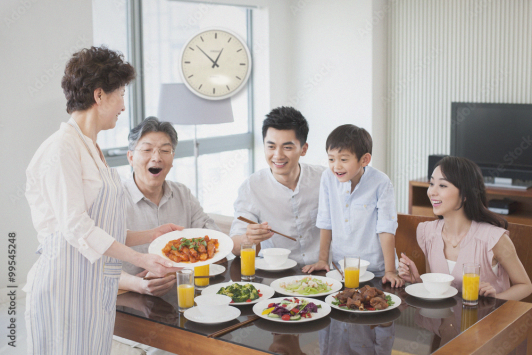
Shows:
{"hour": 12, "minute": 52}
